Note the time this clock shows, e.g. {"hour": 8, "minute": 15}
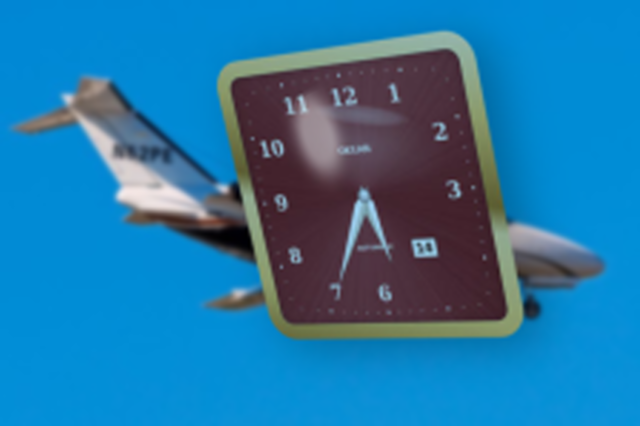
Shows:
{"hour": 5, "minute": 35}
